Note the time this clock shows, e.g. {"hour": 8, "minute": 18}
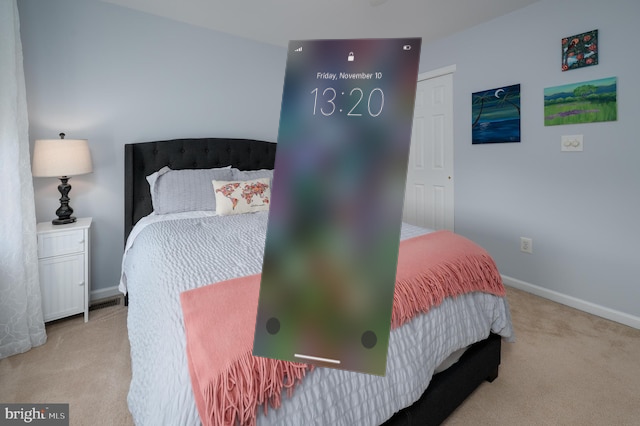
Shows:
{"hour": 13, "minute": 20}
